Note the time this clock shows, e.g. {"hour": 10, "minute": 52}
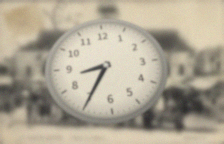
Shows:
{"hour": 8, "minute": 35}
